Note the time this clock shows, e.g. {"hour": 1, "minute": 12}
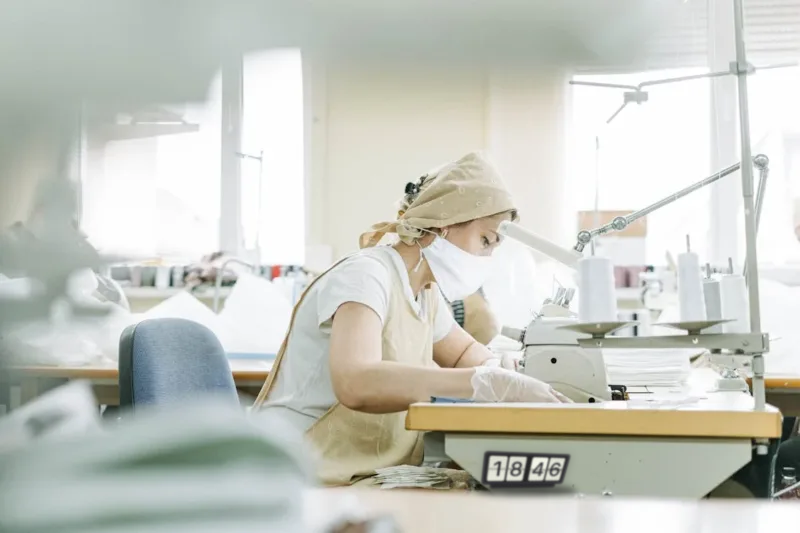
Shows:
{"hour": 18, "minute": 46}
